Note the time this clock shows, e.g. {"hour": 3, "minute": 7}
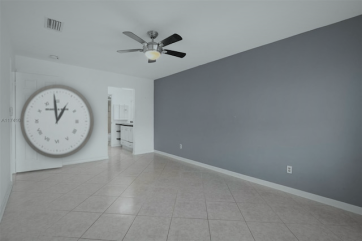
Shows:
{"hour": 12, "minute": 59}
